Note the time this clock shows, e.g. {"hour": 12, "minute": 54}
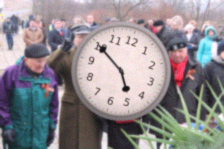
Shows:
{"hour": 4, "minute": 50}
